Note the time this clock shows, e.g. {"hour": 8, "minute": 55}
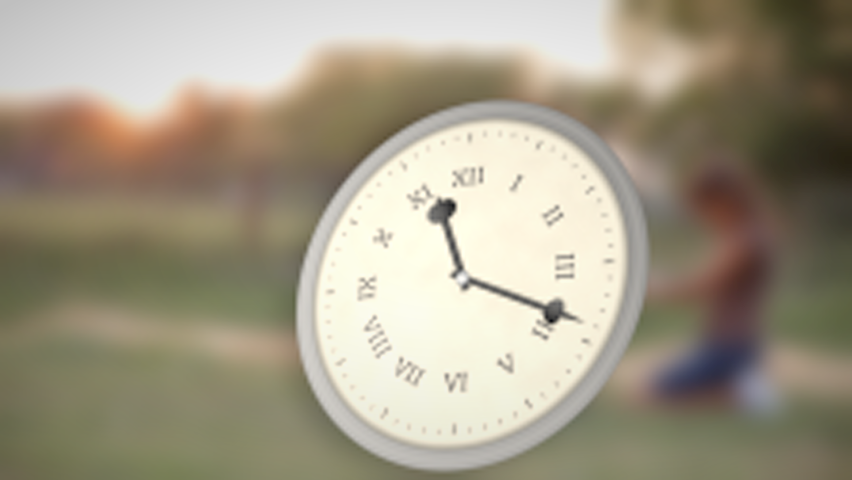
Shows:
{"hour": 11, "minute": 19}
